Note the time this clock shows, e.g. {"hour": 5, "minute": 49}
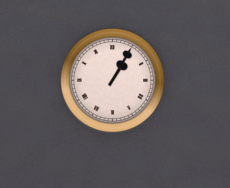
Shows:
{"hour": 1, "minute": 5}
